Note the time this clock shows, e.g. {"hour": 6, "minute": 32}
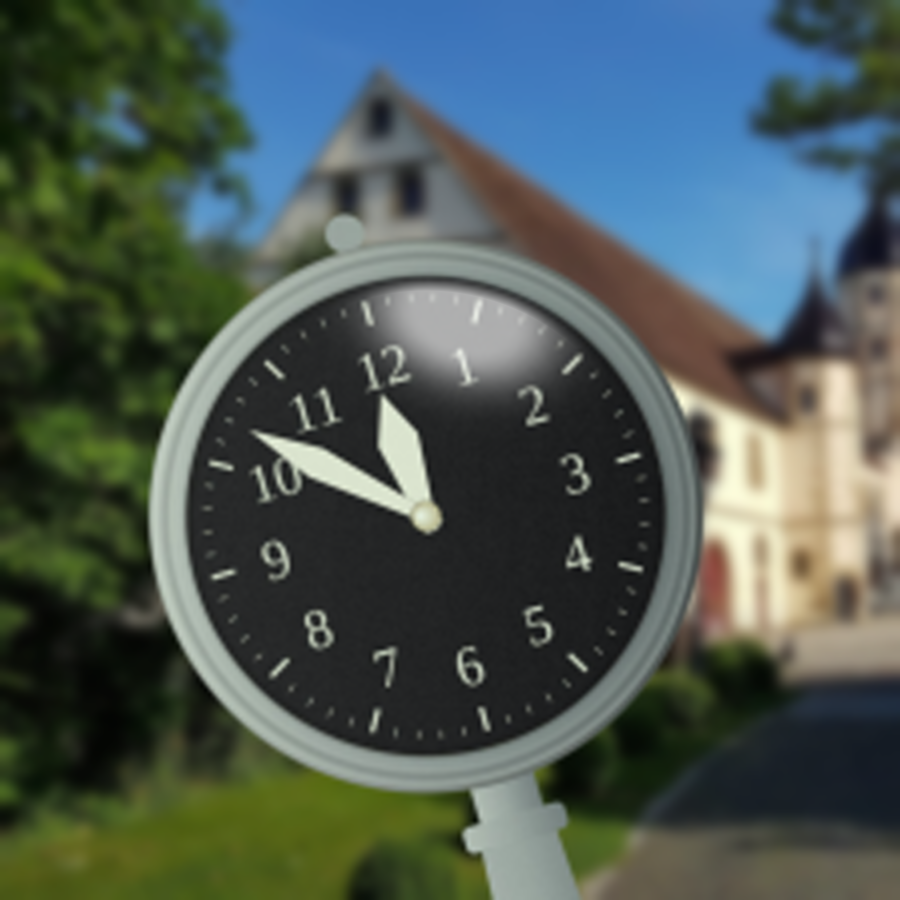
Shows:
{"hour": 11, "minute": 52}
